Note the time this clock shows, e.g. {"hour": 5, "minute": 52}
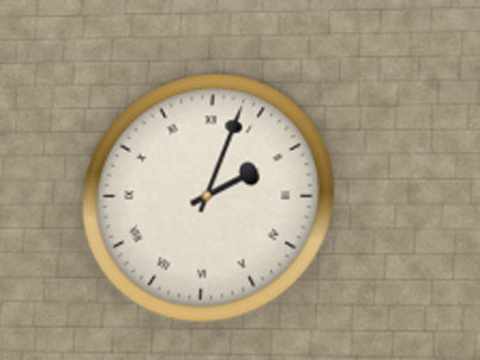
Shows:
{"hour": 2, "minute": 3}
